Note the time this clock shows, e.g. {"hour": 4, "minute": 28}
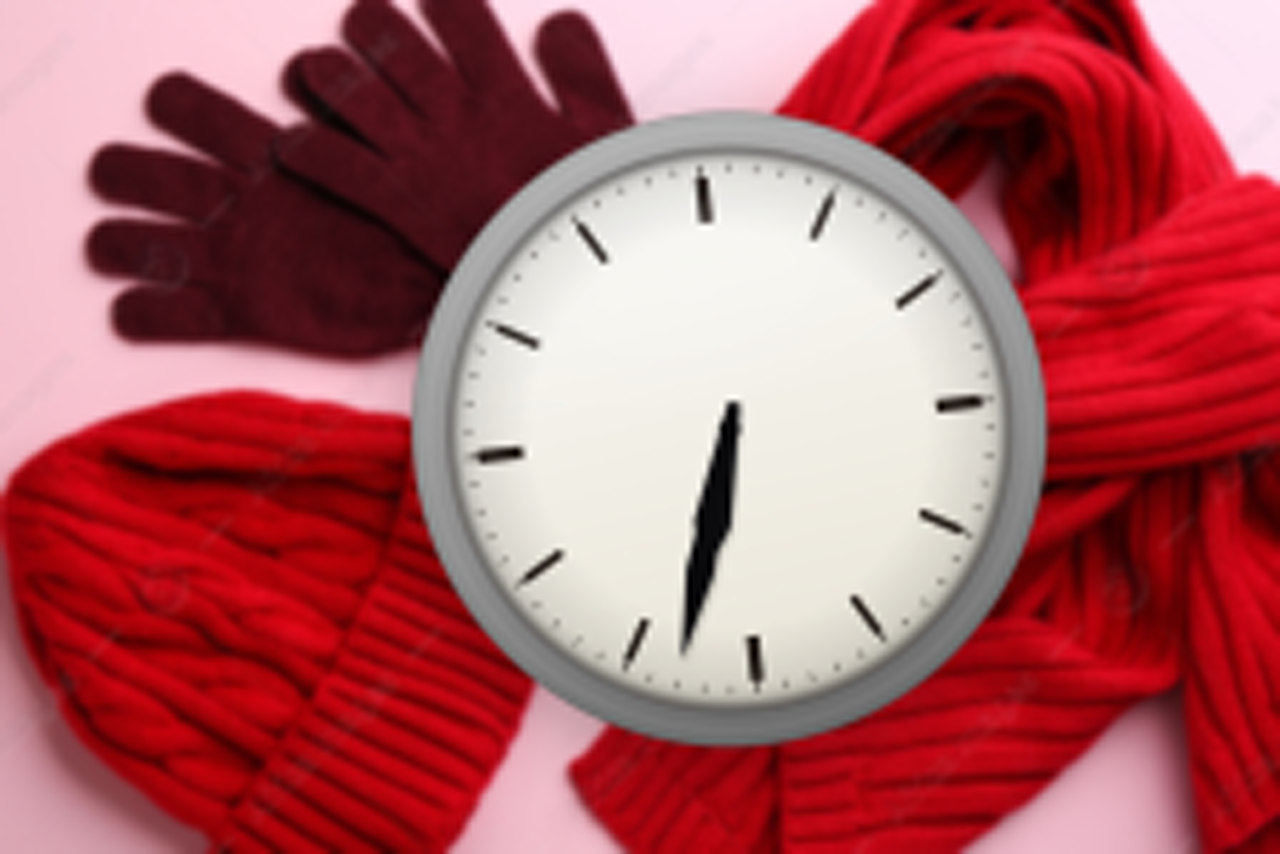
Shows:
{"hour": 6, "minute": 33}
